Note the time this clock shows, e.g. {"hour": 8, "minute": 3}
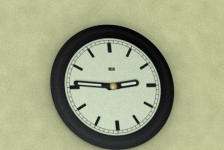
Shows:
{"hour": 2, "minute": 46}
